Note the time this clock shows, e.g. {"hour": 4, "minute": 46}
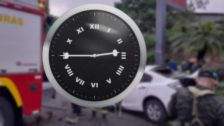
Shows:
{"hour": 2, "minute": 45}
